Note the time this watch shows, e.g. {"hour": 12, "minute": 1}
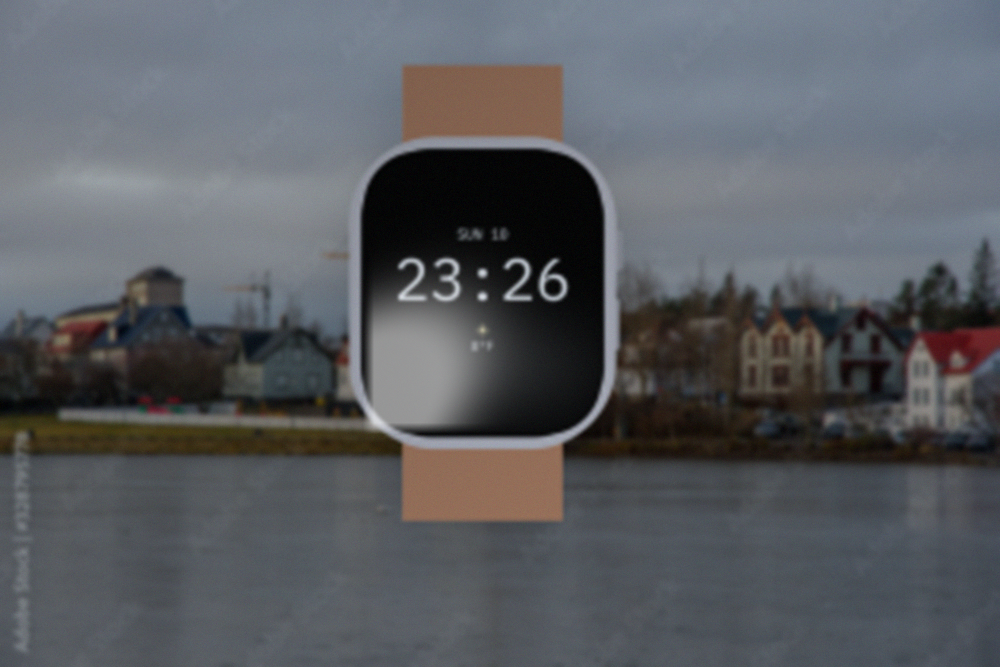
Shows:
{"hour": 23, "minute": 26}
